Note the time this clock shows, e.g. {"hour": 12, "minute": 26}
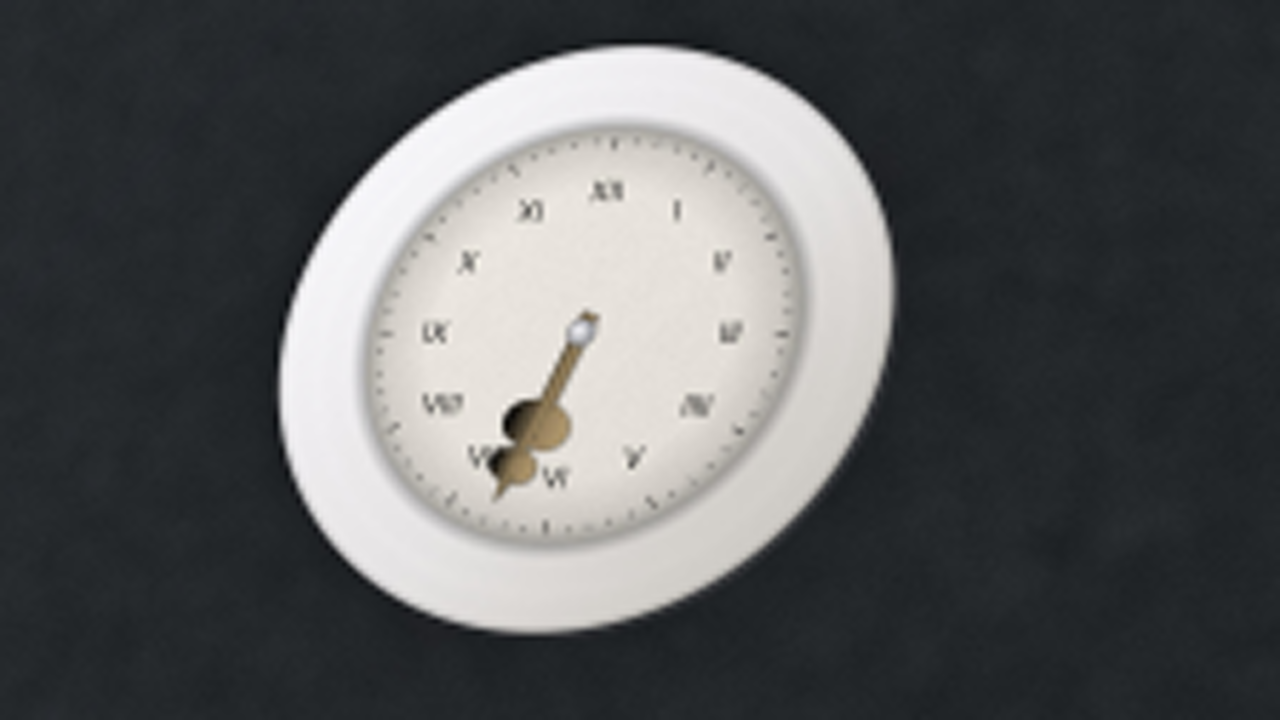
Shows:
{"hour": 6, "minute": 33}
